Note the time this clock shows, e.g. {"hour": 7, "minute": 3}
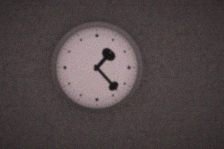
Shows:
{"hour": 1, "minute": 23}
